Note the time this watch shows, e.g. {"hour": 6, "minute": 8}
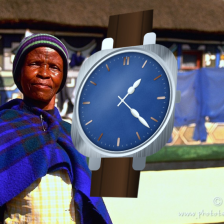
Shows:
{"hour": 1, "minute": 22}
